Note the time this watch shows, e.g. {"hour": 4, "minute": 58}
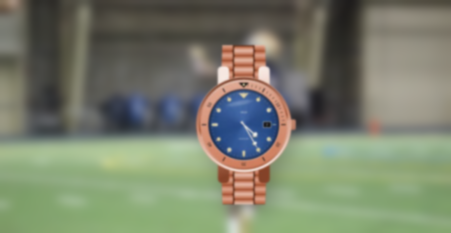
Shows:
{"hour": 4, "minute": 25}
